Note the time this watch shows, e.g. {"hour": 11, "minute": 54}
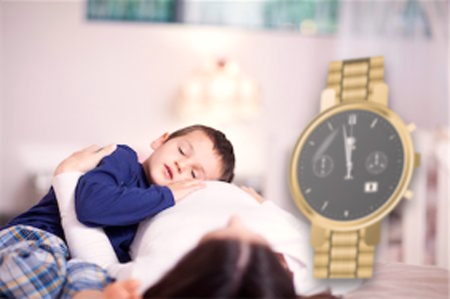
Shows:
{"hour": 11, "minute": 58}
